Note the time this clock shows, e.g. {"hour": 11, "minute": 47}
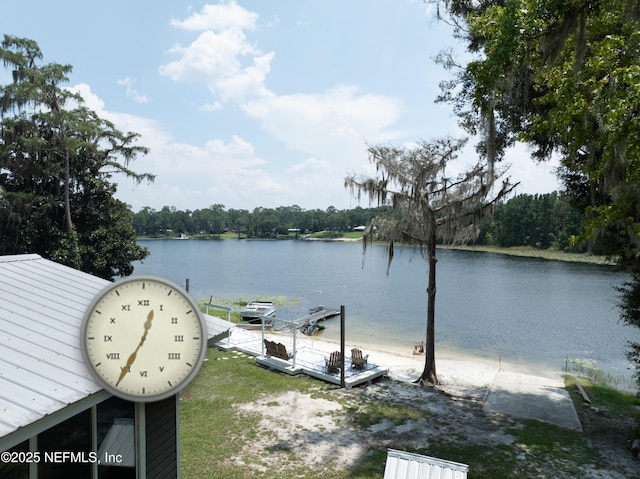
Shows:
{"hour": 12, "minute": 35}
